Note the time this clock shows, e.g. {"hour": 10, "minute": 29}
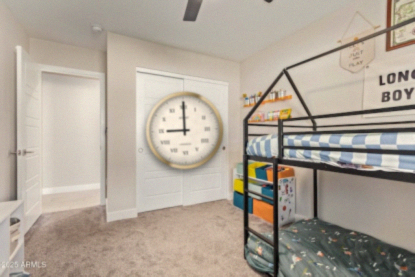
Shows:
{"hour": 9, "minute": 0}
